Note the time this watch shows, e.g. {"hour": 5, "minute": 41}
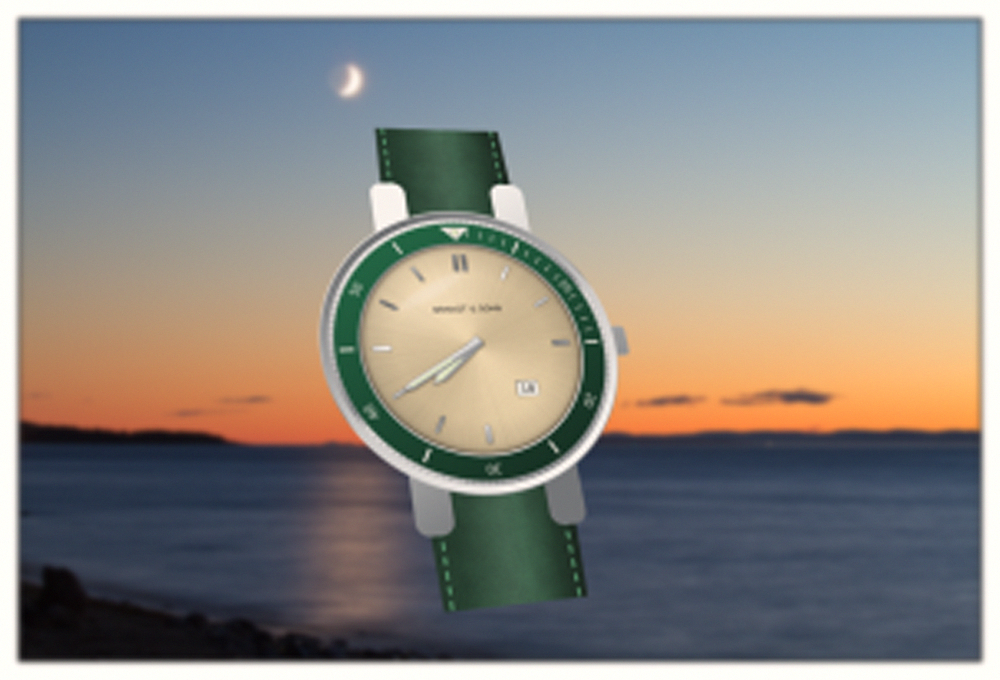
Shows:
{"hour": 7, "minute": 40}
